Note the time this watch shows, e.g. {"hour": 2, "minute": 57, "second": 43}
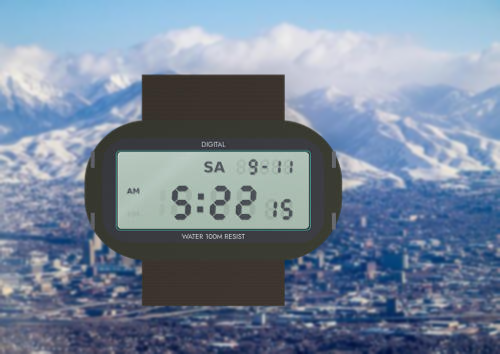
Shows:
{"hour": 5, "minute": 22, "second": 15}
